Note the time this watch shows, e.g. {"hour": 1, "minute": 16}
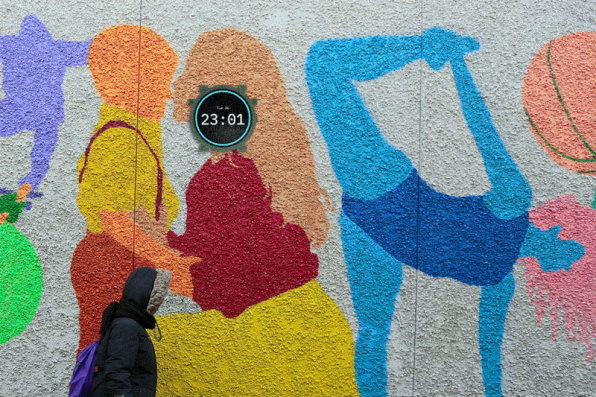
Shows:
{"hour": 23, "minute": 1}
